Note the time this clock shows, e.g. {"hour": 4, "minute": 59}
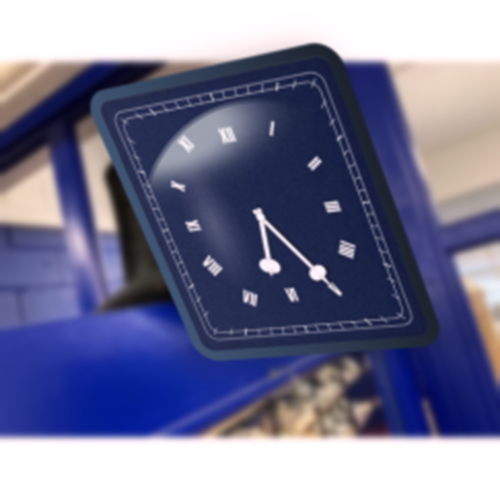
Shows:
{"hour": 6, "minute": 25}
